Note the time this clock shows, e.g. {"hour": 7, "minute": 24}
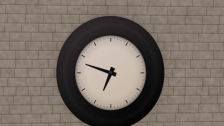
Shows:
{"hour": 6, "minute": 48}
